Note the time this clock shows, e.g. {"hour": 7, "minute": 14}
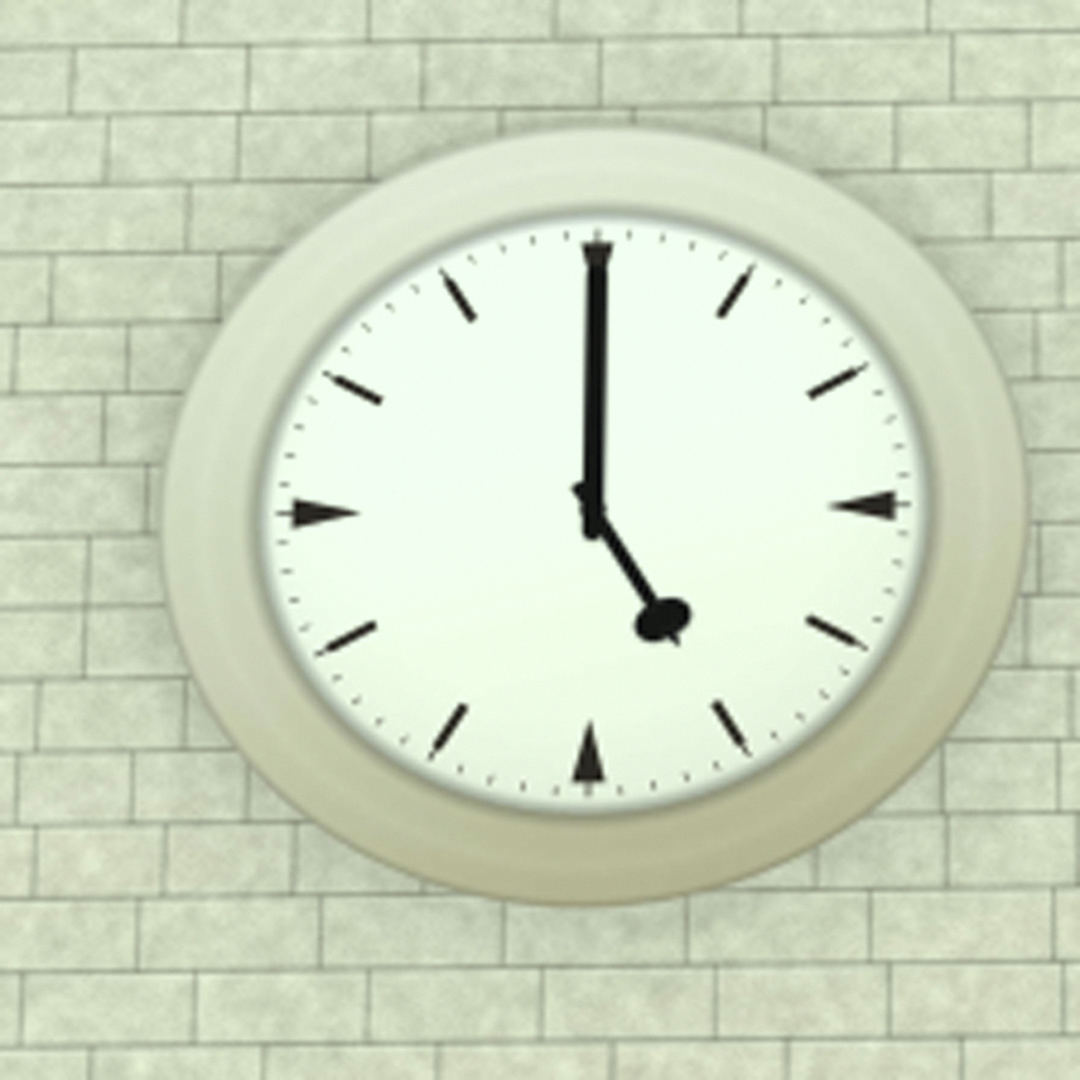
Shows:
{"hour": 5, "minute": 0}
